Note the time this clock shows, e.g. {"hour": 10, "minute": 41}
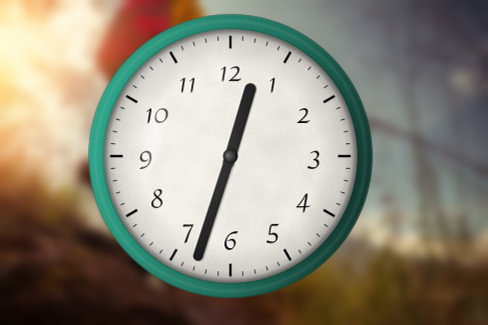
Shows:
{"hour": 12, "minute": 33}
